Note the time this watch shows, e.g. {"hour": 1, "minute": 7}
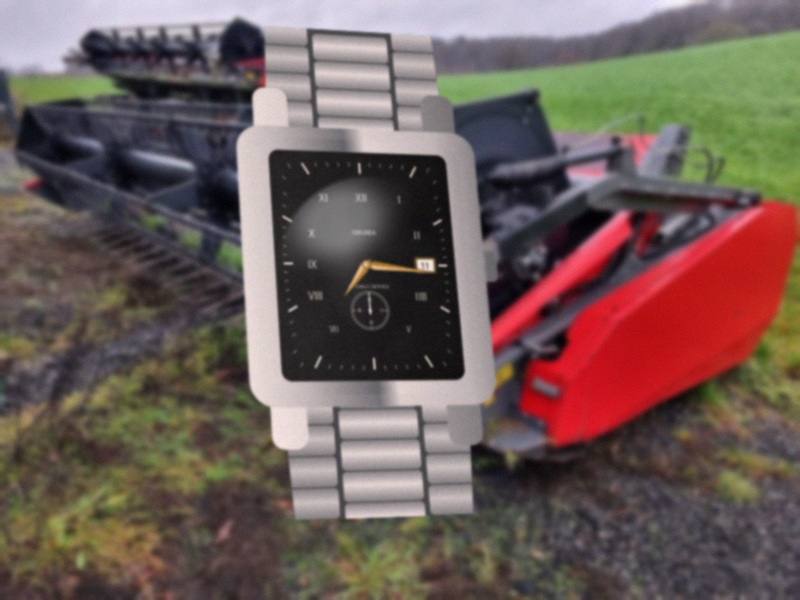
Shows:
{"hour": 7, "minute": 16}
